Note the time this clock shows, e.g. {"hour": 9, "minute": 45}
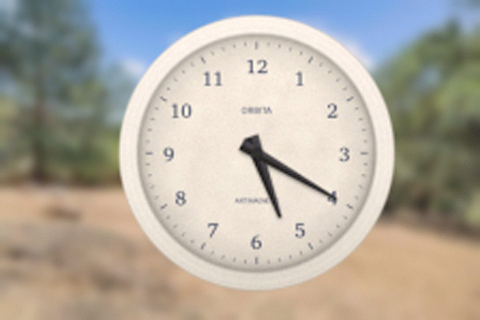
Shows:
{"hour": 5, "minute": 20}
